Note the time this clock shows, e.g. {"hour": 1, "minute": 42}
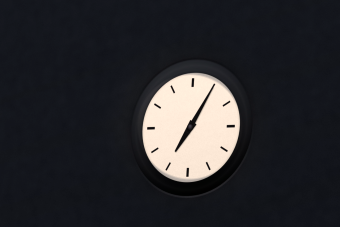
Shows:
{"hour": 7, "minute": 5}
